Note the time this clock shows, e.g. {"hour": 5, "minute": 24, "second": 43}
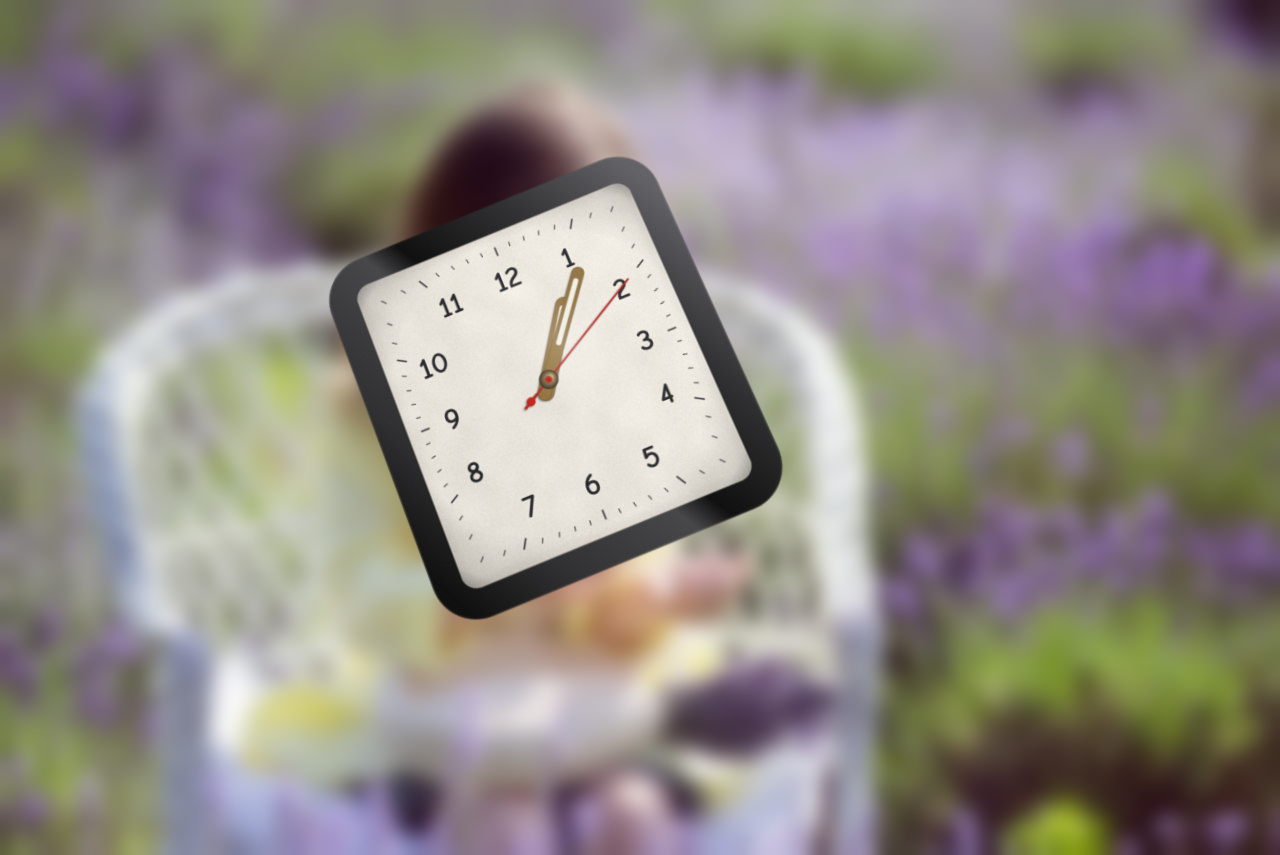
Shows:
{"hour": 1, "minute": 6, "second": 10}
